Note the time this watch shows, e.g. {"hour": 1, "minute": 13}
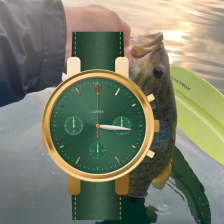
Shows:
{"hour": 3, "minute": 16}
